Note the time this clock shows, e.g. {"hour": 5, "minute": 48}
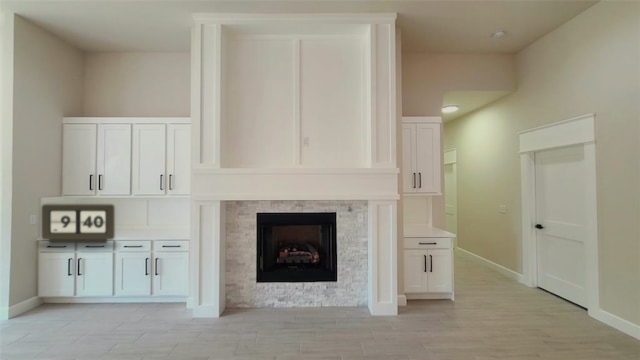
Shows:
{"hour": 9, "minute": 40}
